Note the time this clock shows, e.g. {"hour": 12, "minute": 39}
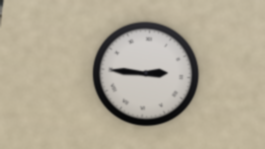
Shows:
{"hour": 2, "minute": 45}
